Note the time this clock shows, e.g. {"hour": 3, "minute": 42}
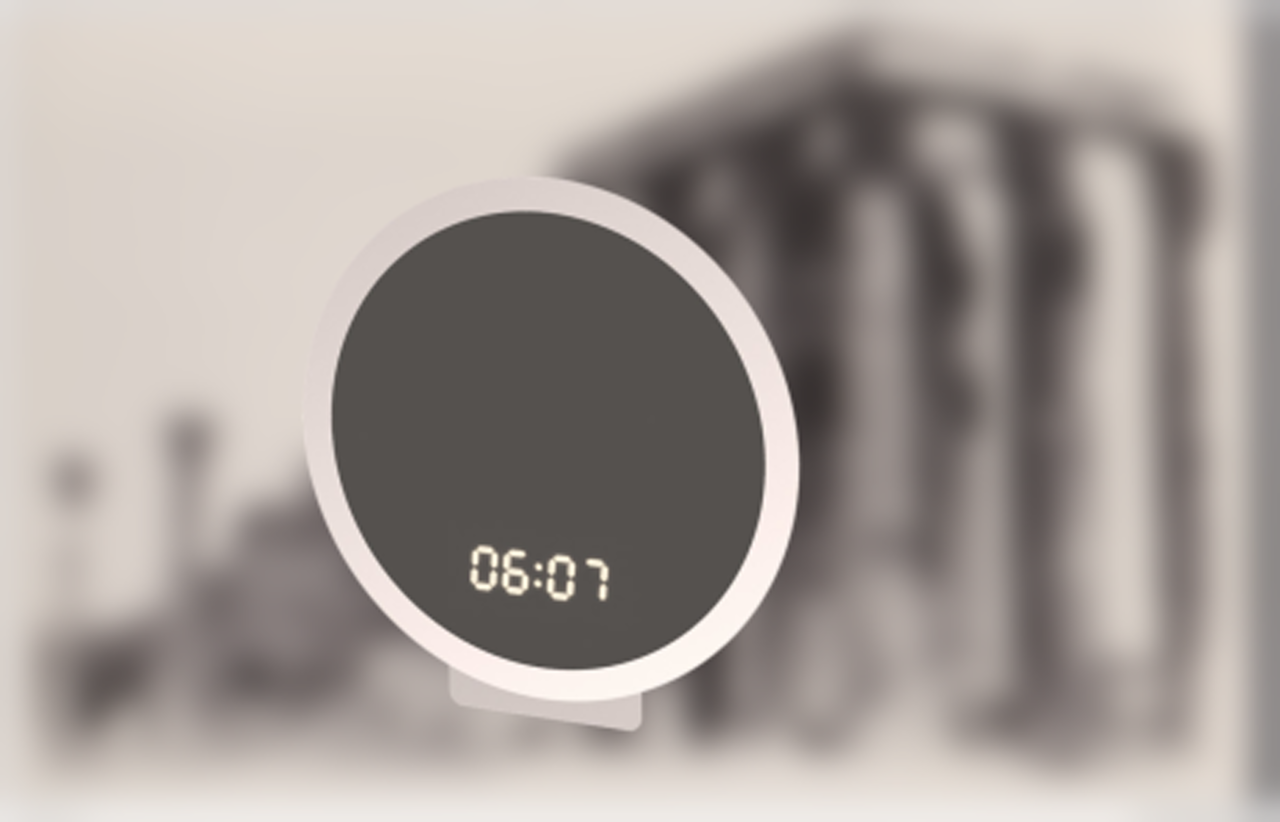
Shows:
{"hour": 6, "minute": 7}
